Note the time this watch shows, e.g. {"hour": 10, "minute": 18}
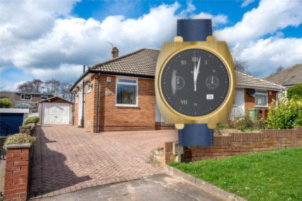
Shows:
{"hour": 12, "minute": 2}
